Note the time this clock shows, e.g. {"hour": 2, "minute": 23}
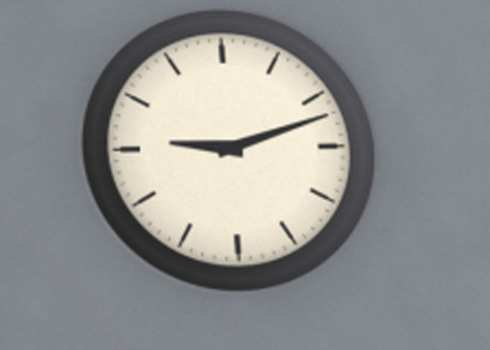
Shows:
{"hour": 9, "minute": 12}
